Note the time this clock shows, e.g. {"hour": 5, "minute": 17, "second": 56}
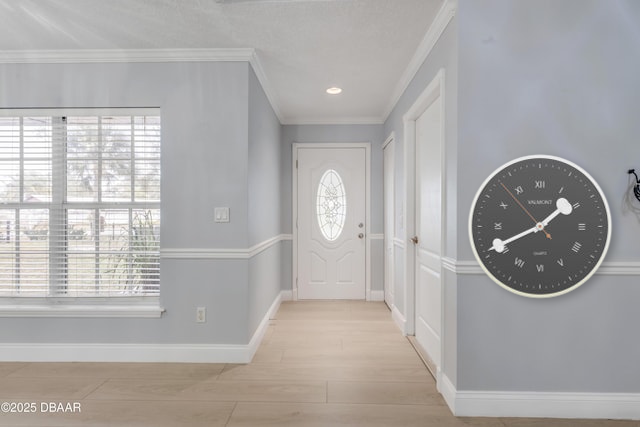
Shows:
{"hour": 1, "minute": 40, "second": 53}
